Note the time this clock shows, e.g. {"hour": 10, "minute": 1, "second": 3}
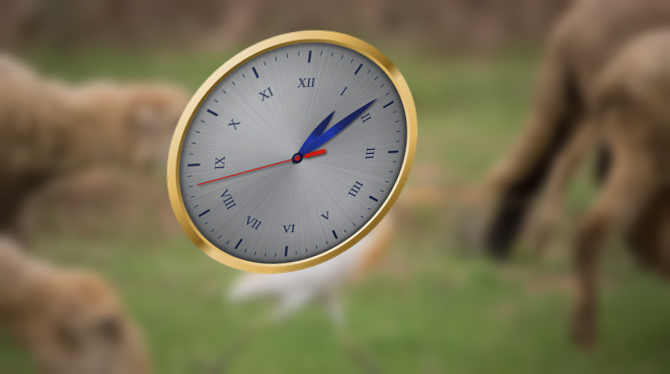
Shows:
{"hour": 1, "minute": 8, "second": 43}
